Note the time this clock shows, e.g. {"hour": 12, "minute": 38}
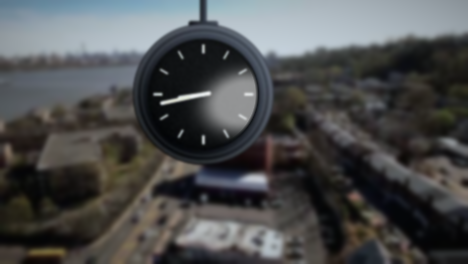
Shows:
{"hour": 8, "minute": 43}
